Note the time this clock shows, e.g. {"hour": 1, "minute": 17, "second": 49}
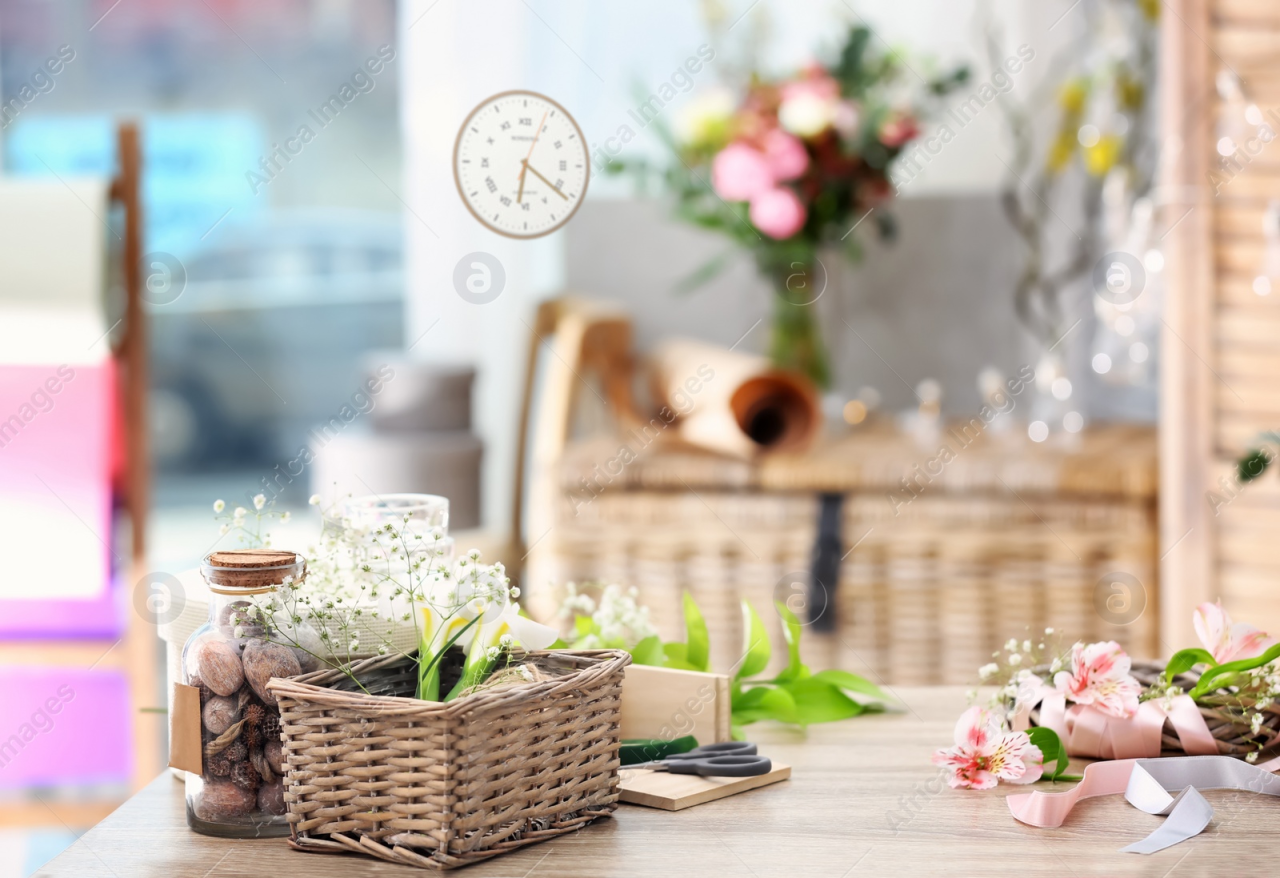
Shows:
{"hour": 6, "minute": 21, "second": 4}
